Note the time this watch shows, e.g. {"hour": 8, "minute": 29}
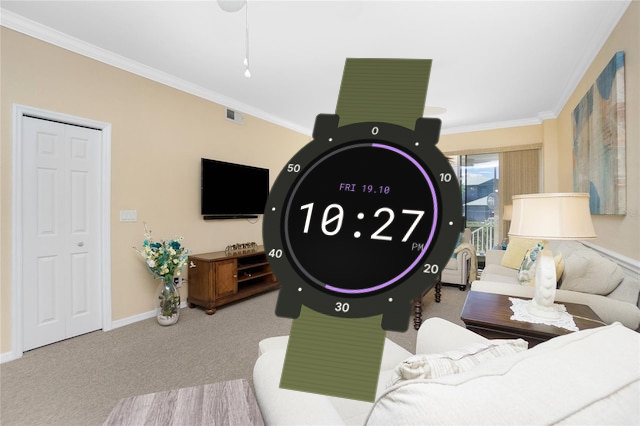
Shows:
{"hour": 10, "minute": 27}
